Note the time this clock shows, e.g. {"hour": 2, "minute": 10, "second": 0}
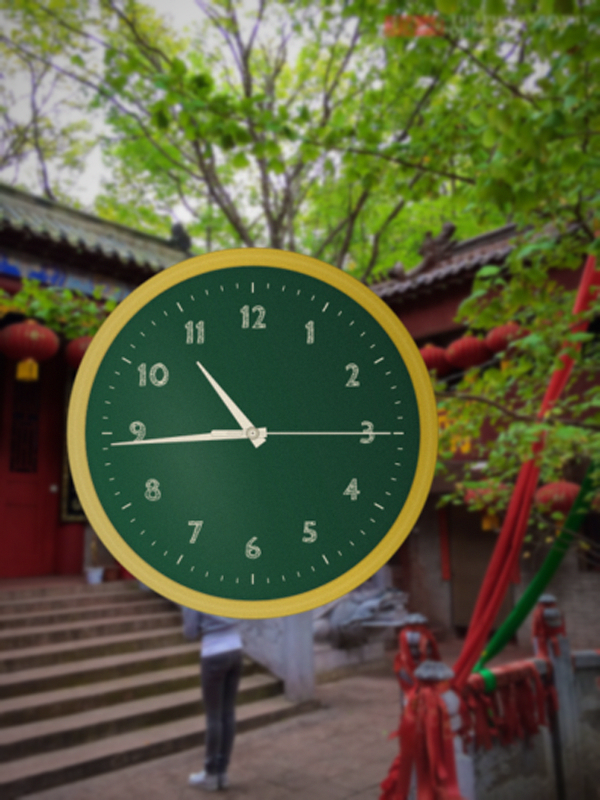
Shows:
{"hour": 10, "minute": 44, "second": 15}
